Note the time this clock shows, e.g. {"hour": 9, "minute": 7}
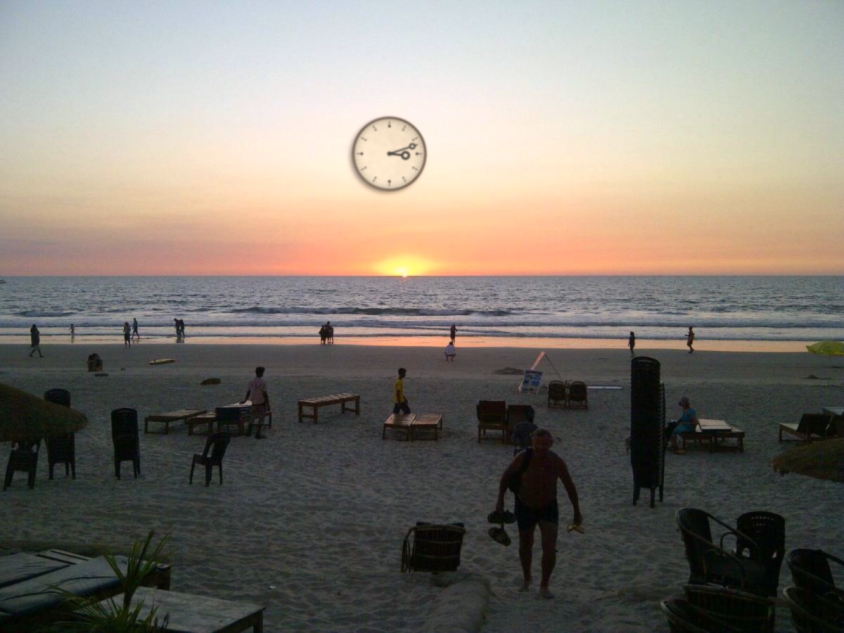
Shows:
{"hour": 3, "minute": 12}
